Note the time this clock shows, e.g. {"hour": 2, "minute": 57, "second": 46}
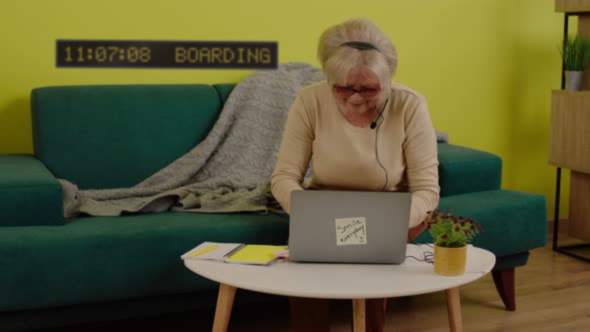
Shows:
{"hour": 11, "minute": 7, "second": 8}
